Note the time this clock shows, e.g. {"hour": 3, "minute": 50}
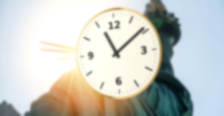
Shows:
{"hour": 11, "minute": 9}
